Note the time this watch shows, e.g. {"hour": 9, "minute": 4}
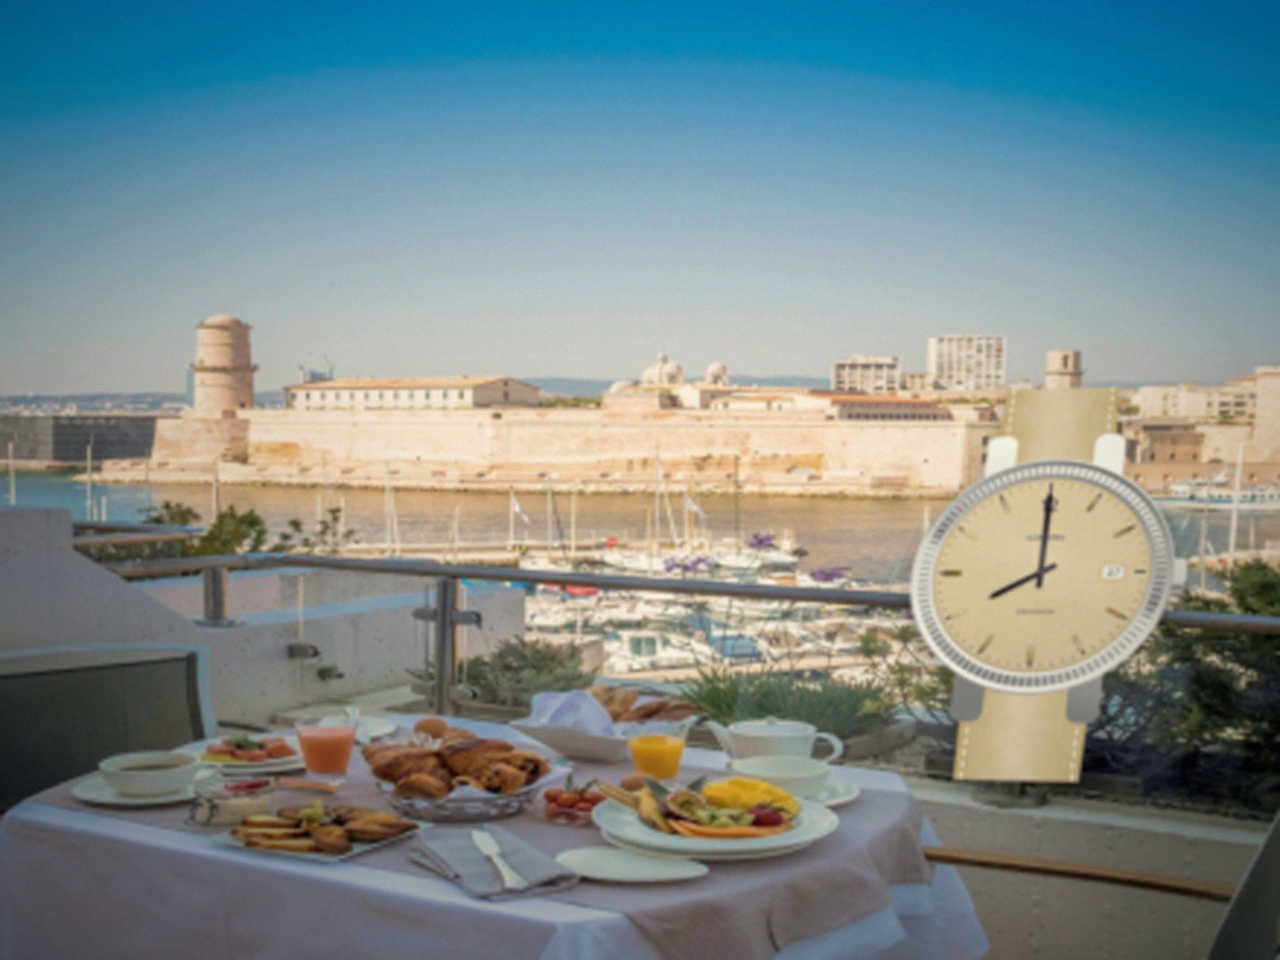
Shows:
{"hour": 8, "minute": 0}
